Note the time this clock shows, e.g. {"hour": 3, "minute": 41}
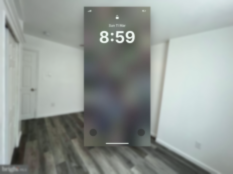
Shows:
{"hour": 8, "minute": 59}
